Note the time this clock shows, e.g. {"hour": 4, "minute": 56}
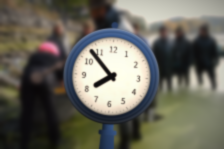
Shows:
{"hour": 7, "minute": 53}
